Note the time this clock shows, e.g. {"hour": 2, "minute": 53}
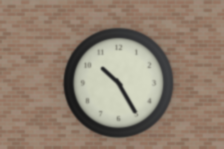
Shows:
{"hour": 10, "minute": 25}
